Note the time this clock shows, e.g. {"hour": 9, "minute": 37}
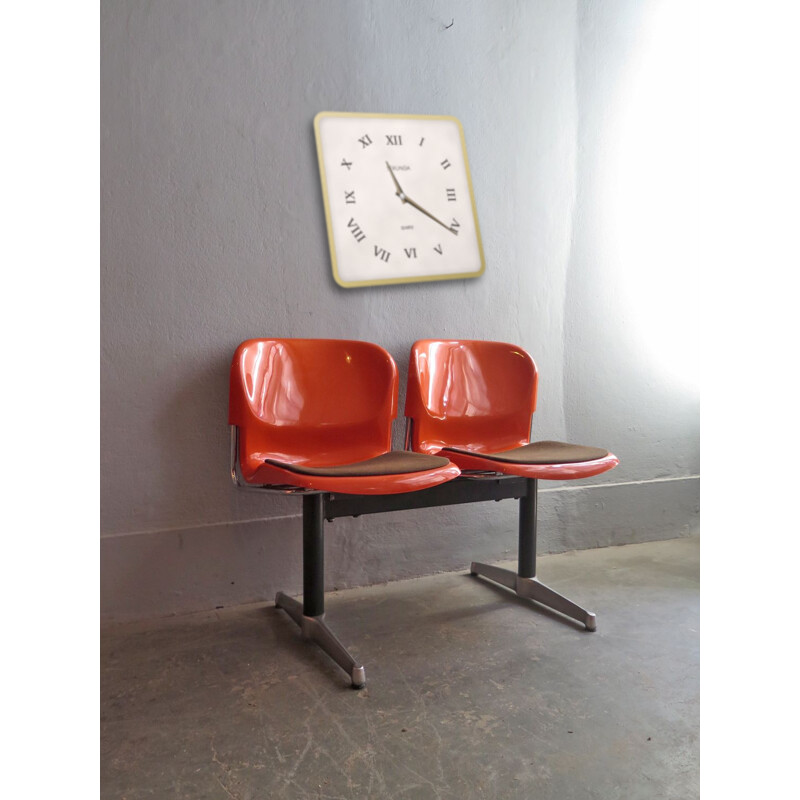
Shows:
{"hour": 11, "minute": 21}
